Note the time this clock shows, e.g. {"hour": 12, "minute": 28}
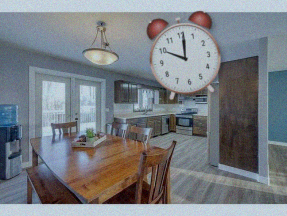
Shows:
{"hour": 10, "minute": 1}
